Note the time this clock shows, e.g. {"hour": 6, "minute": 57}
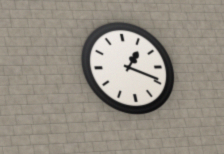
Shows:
{"hour": 1, "minute": 19}
